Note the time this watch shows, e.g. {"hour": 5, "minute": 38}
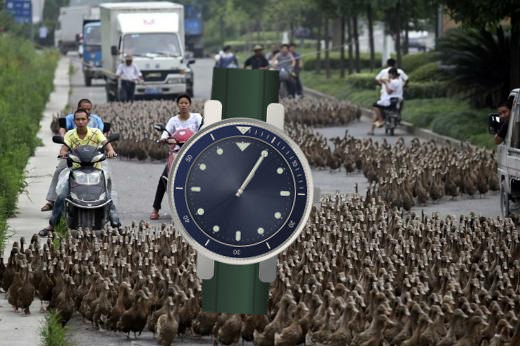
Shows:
{"hour": 1, "minute": 5}
